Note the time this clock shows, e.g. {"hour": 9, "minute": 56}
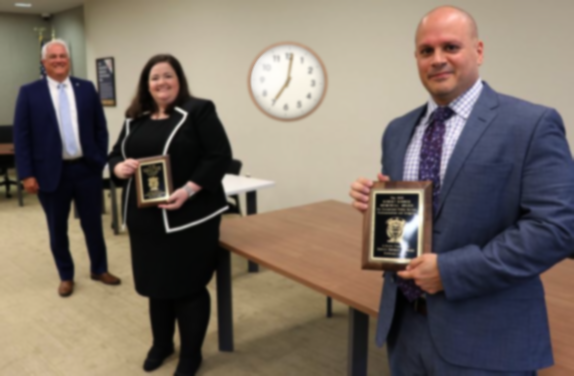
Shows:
{"hour": 7, "minute": 1}
